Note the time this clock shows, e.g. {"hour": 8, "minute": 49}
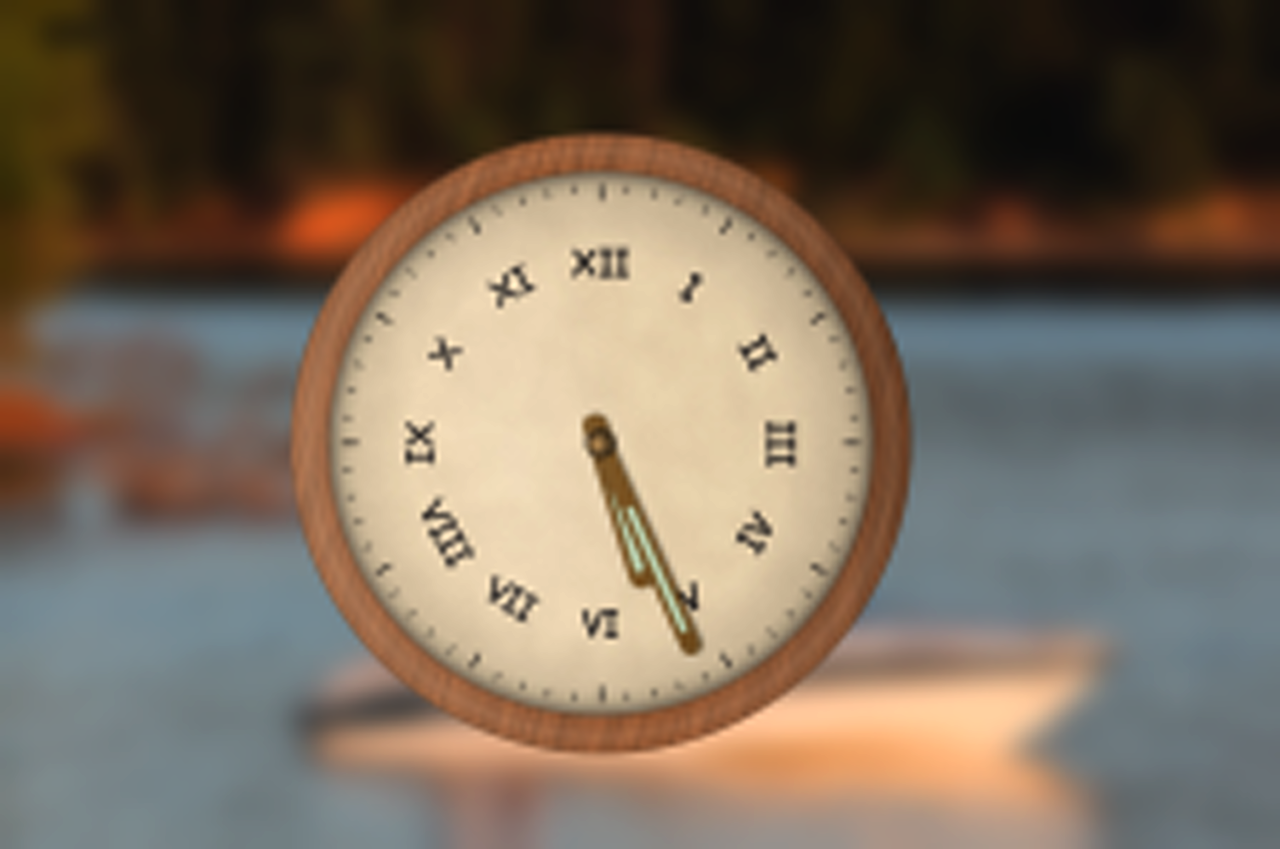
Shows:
{"hour": 5, "minute": 26}
